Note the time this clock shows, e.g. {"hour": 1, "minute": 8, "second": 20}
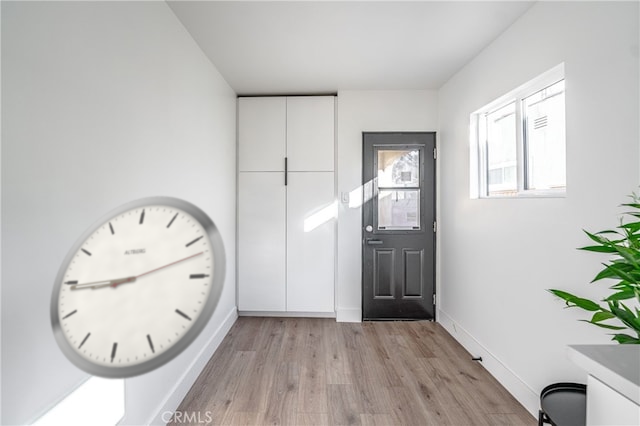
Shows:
{"hour": 8, "minute": 44, "second": 12}
